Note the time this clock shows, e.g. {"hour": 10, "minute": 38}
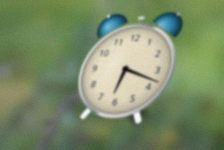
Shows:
{"hour": 6, "minute": 18}
